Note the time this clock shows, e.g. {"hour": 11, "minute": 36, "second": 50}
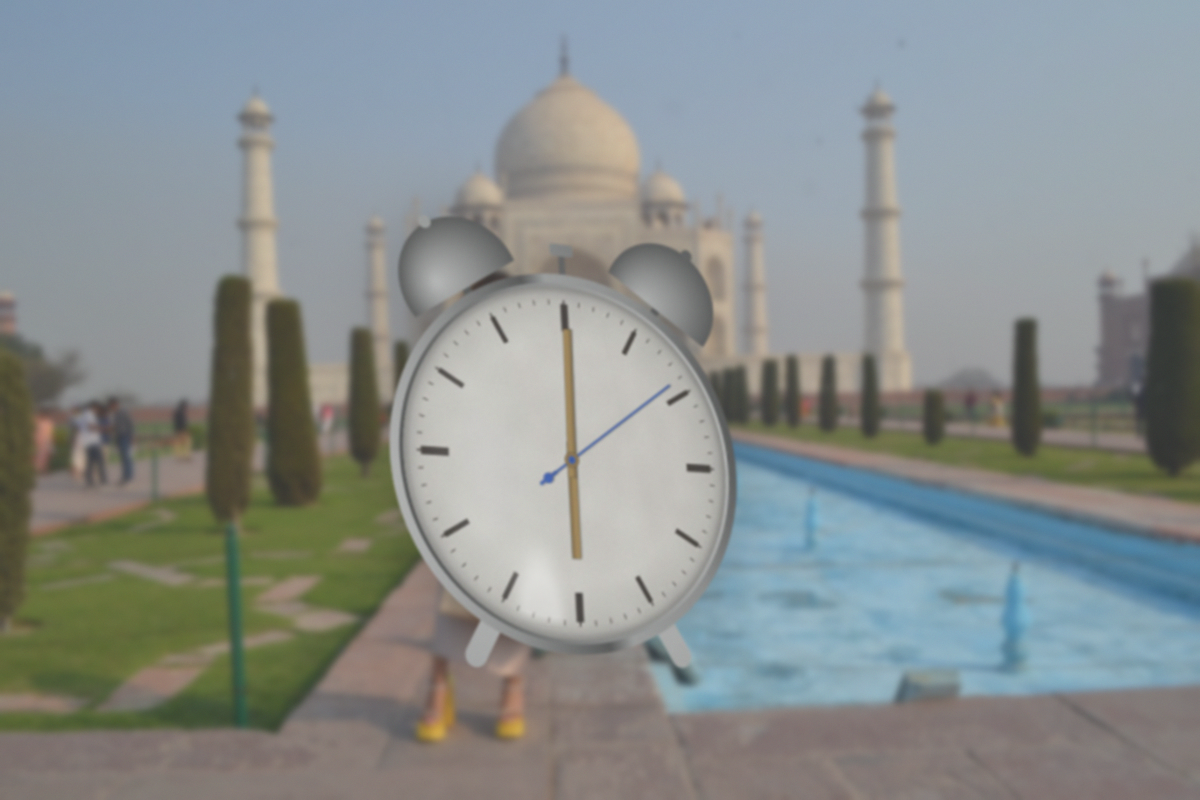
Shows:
{"hour": 6, "minute": 0, "second": 9}
